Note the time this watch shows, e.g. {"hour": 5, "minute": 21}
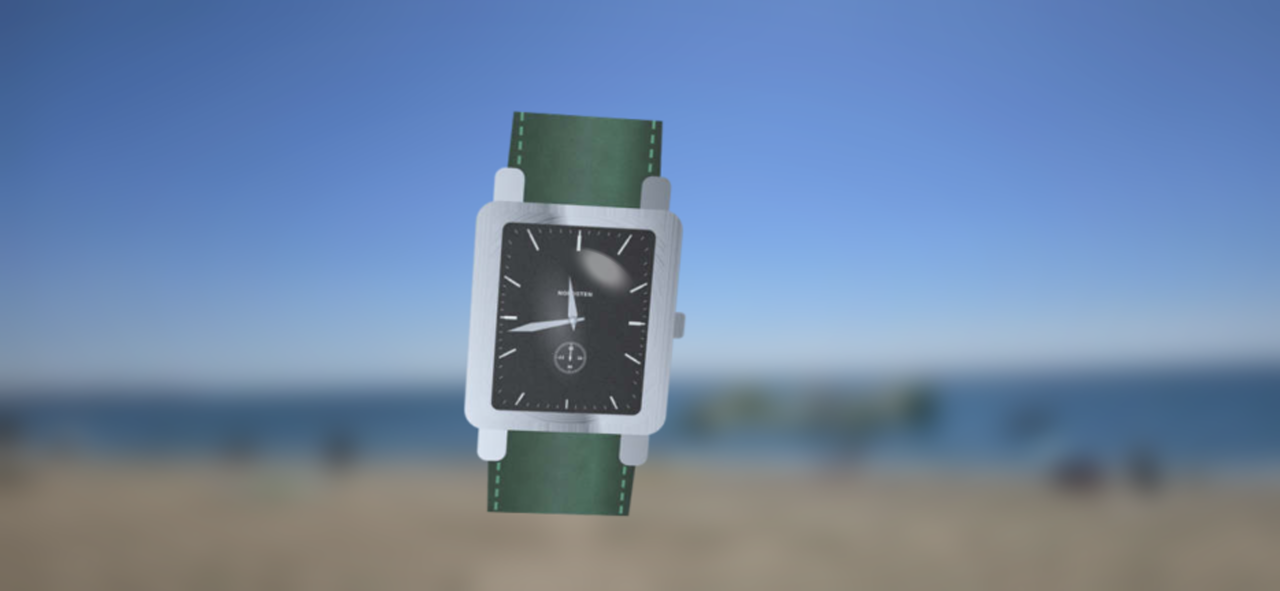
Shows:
{"hour": 11, "minute": 43}
